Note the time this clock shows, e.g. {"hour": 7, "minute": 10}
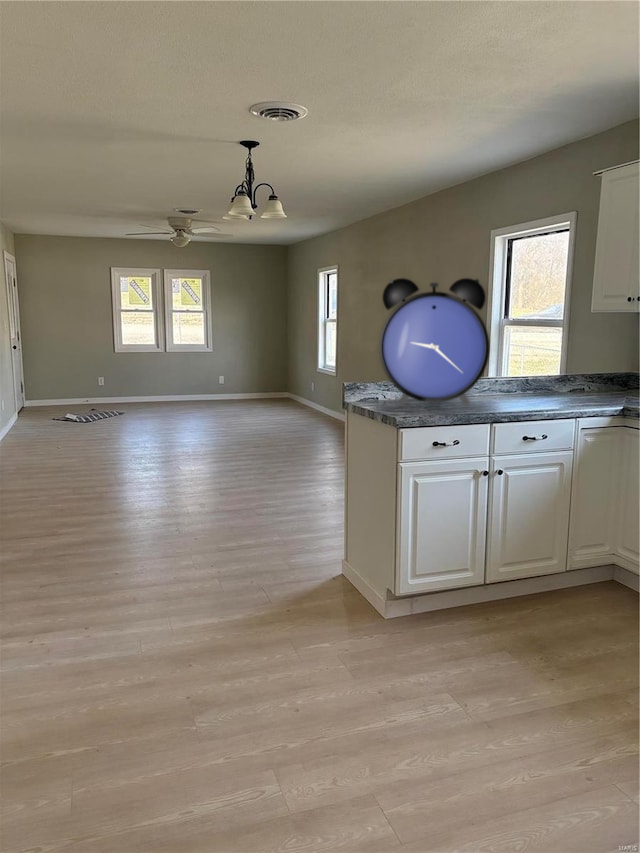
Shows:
{"hour": 9, "minute": 22}
